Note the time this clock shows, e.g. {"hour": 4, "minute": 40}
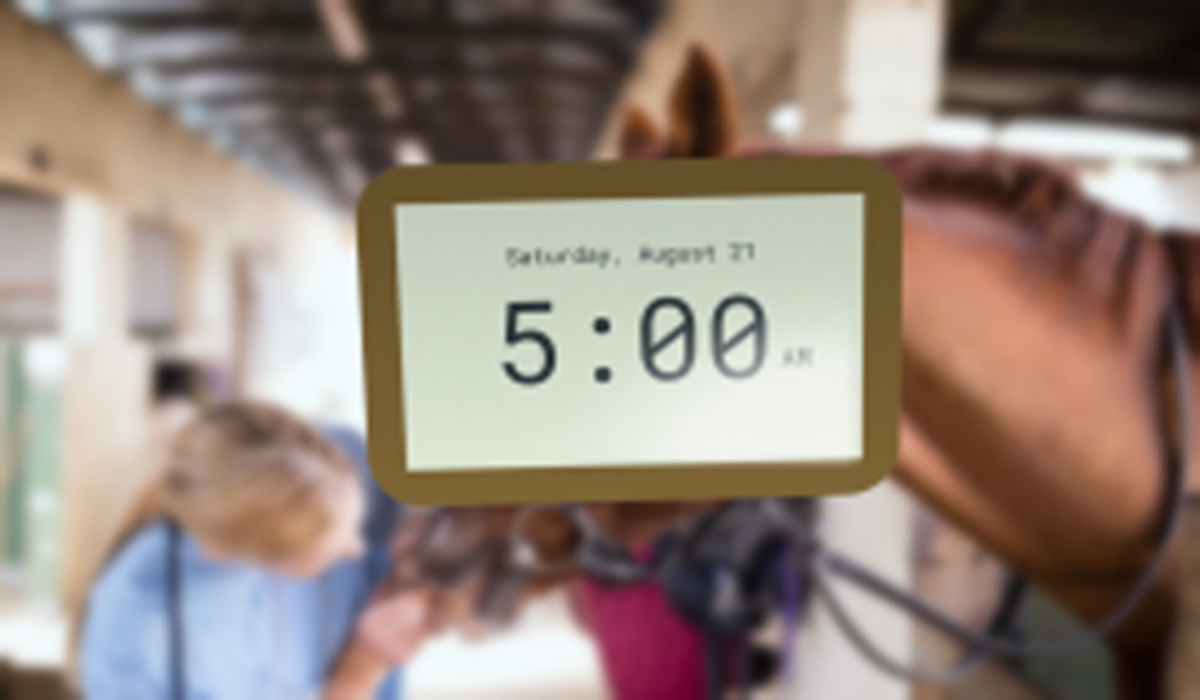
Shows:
{"hour": 5, "minute": 0}
